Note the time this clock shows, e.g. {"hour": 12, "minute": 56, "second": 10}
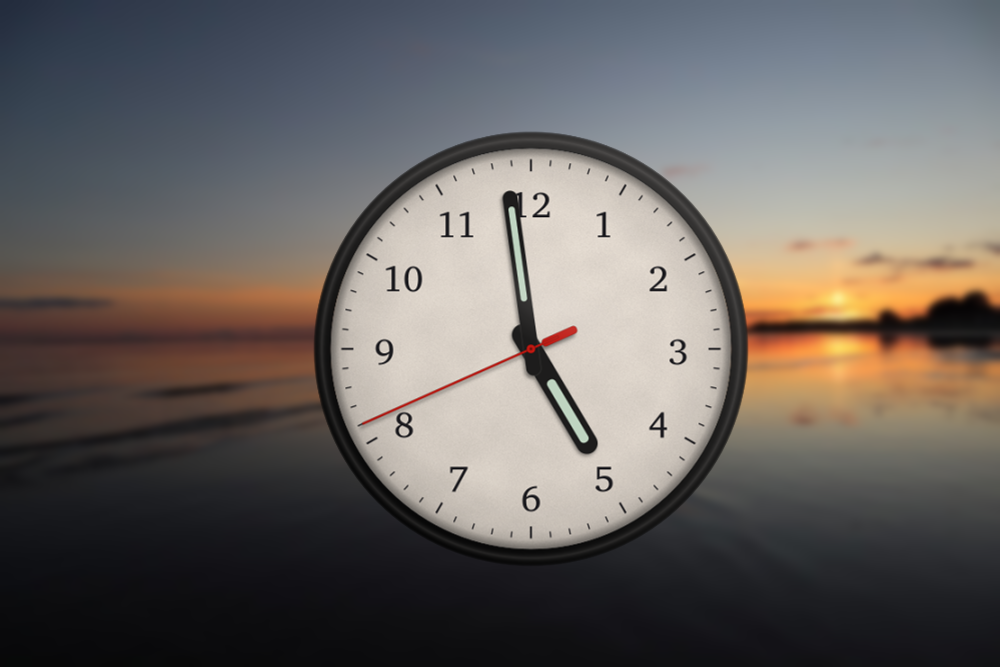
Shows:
{"hour": 4, "minute": 58, "second": 41}
